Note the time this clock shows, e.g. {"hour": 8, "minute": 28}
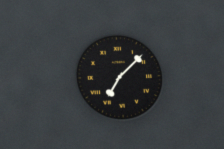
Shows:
{"hour": 7, "minute": 8}
